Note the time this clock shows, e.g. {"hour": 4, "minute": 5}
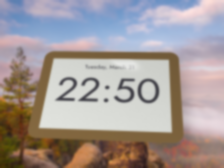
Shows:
{"hour": 22, "minute": 50}
